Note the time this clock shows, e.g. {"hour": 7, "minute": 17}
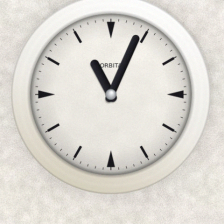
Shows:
{"hour": 11, "minute": 4}
